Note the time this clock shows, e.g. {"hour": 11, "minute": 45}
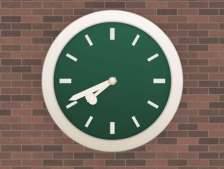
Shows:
{"hour": 7, "minute": 41}
